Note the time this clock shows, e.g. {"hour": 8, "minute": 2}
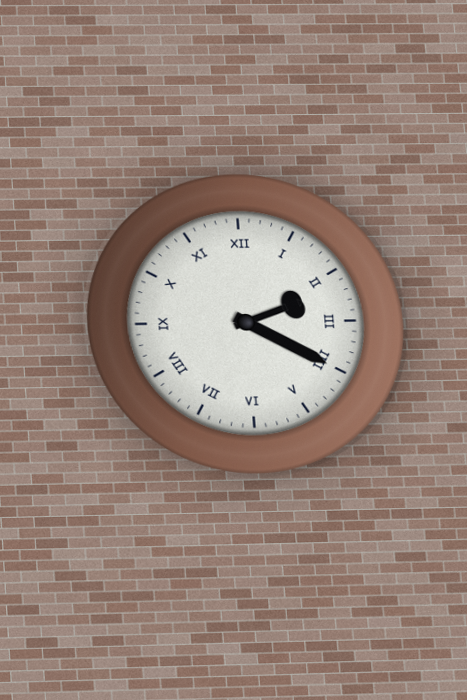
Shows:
{"hour": 2, "minute": 20}
